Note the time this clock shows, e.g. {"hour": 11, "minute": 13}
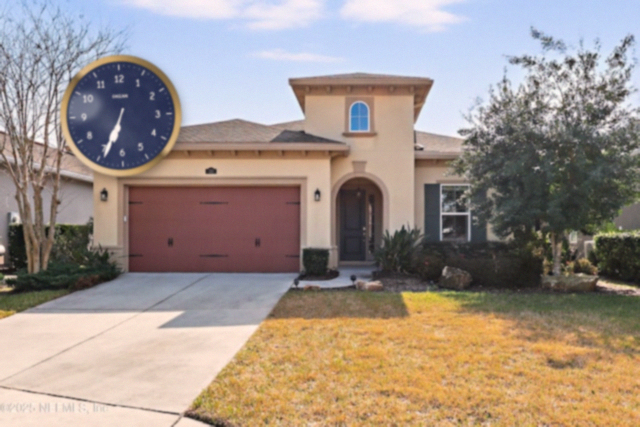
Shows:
{"hour": 6, "minute": 34}
